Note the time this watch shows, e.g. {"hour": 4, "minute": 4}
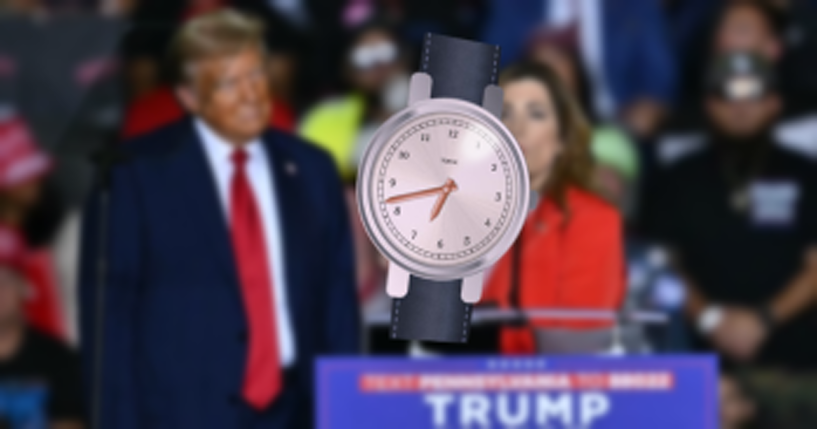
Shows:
{"hour": 6, "minute": 42}
